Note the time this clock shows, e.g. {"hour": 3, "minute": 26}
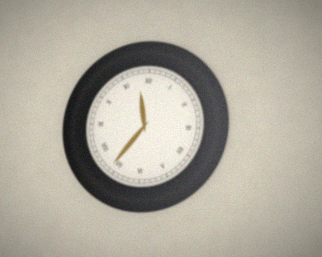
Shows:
{"hour": 11, "minute": 36}
